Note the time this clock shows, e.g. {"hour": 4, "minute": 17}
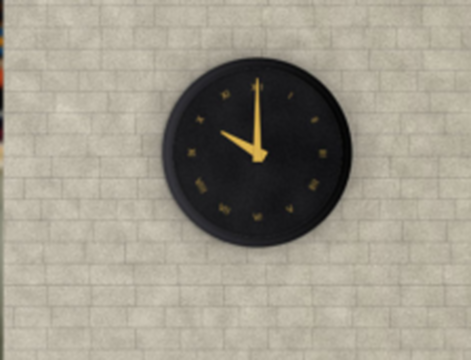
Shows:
{"hour": 10, "minute": 0}
